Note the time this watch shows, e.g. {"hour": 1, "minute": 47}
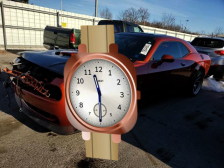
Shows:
{"hour": 11, "minute": 30}
